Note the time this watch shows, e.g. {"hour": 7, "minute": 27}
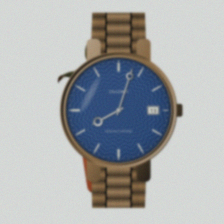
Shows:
{"hour": 8, "minute": 3}
